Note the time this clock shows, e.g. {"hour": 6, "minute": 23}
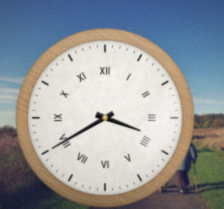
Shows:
{"hour": 3, "minute": 40}
